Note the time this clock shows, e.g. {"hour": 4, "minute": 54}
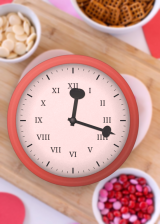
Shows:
{"hour": 12, "minute": 18}
